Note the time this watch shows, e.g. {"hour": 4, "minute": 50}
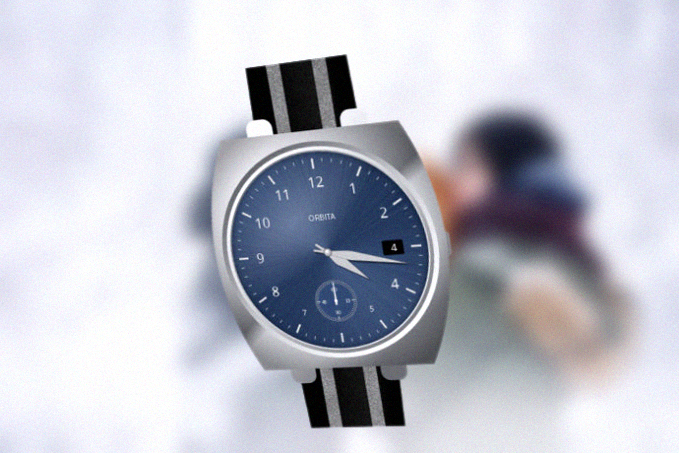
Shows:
{"hour": 4, "minute": 17}
